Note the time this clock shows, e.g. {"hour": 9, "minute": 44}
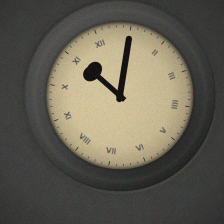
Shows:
{"hour": 11, "minute": 5}
